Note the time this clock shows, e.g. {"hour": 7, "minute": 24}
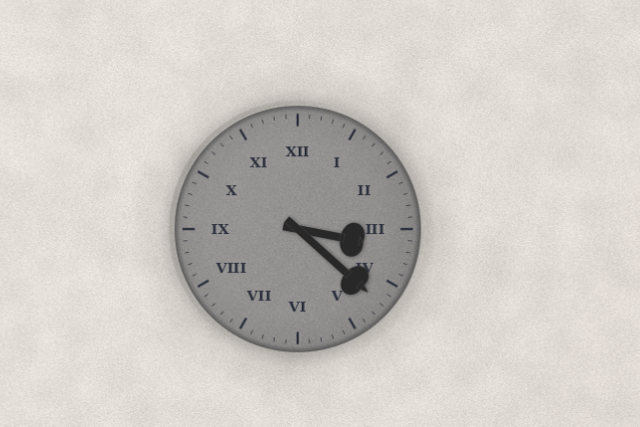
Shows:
{"hour": 3, "minute": 22}
